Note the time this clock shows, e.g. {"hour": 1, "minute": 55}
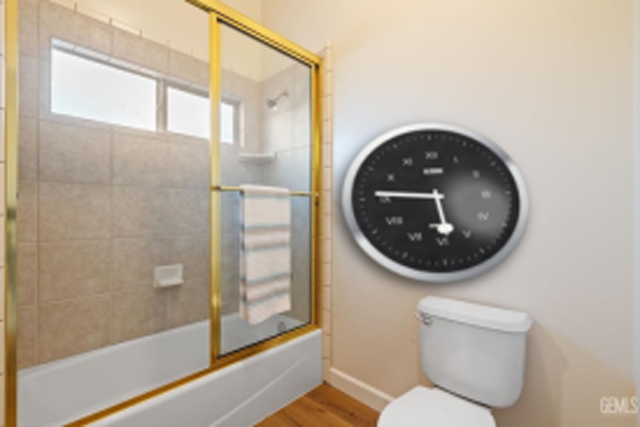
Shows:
{"hour": 5, "minute": 46}
